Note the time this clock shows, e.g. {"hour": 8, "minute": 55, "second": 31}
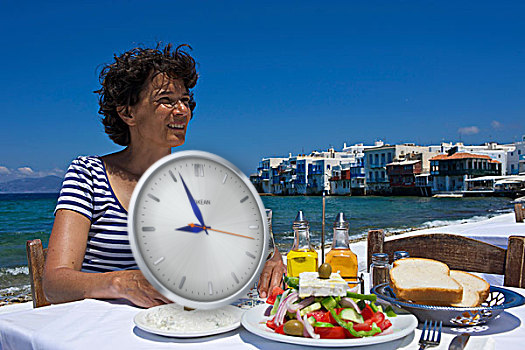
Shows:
{"hour": 8, "minute": 56, "second": 17}
